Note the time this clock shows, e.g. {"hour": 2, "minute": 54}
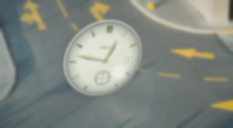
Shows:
{"hour": 12, "minute": 47}
